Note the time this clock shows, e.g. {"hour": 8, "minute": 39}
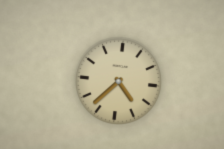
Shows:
{"hour": 4, "minute": 37}
